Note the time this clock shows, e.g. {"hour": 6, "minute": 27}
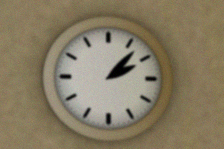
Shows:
{"hour": 2, "minute": 7}
